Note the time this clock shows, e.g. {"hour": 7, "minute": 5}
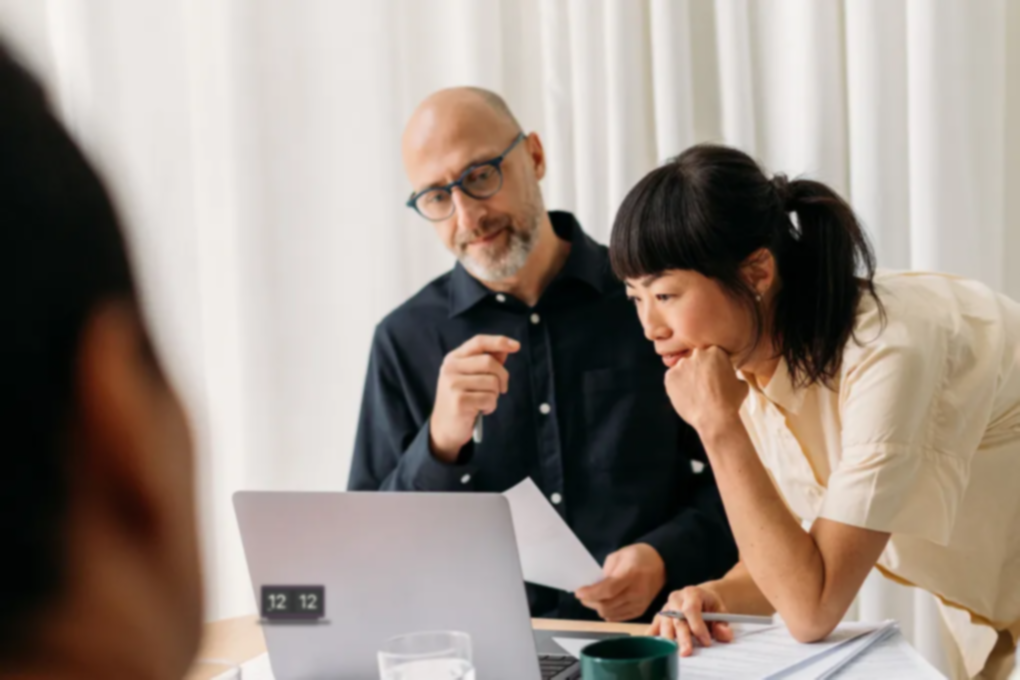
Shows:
{"hour": 12, "minute": 12}
